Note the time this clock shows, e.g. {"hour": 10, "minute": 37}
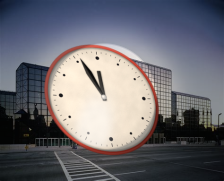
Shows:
{"hour": 11, "minute": 56}
